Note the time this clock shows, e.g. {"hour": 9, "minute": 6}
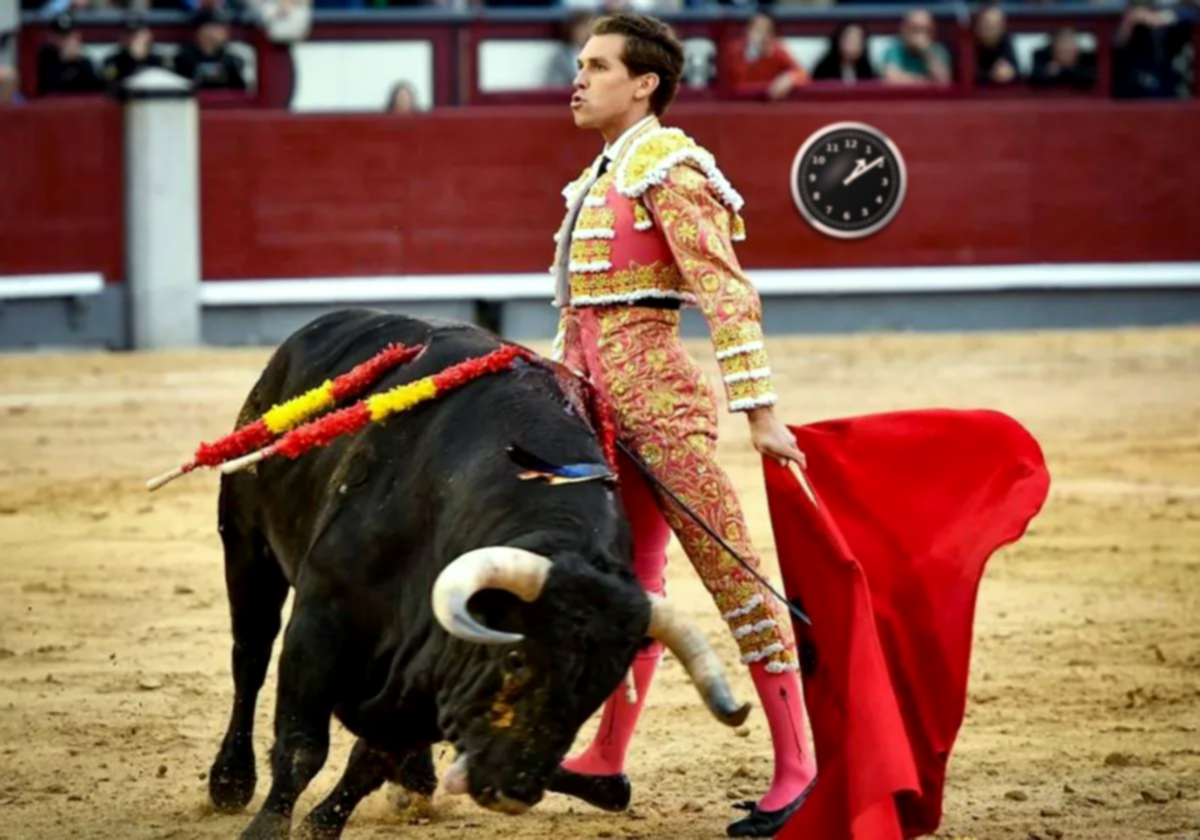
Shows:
{"hour": 1, "minute": 9}
